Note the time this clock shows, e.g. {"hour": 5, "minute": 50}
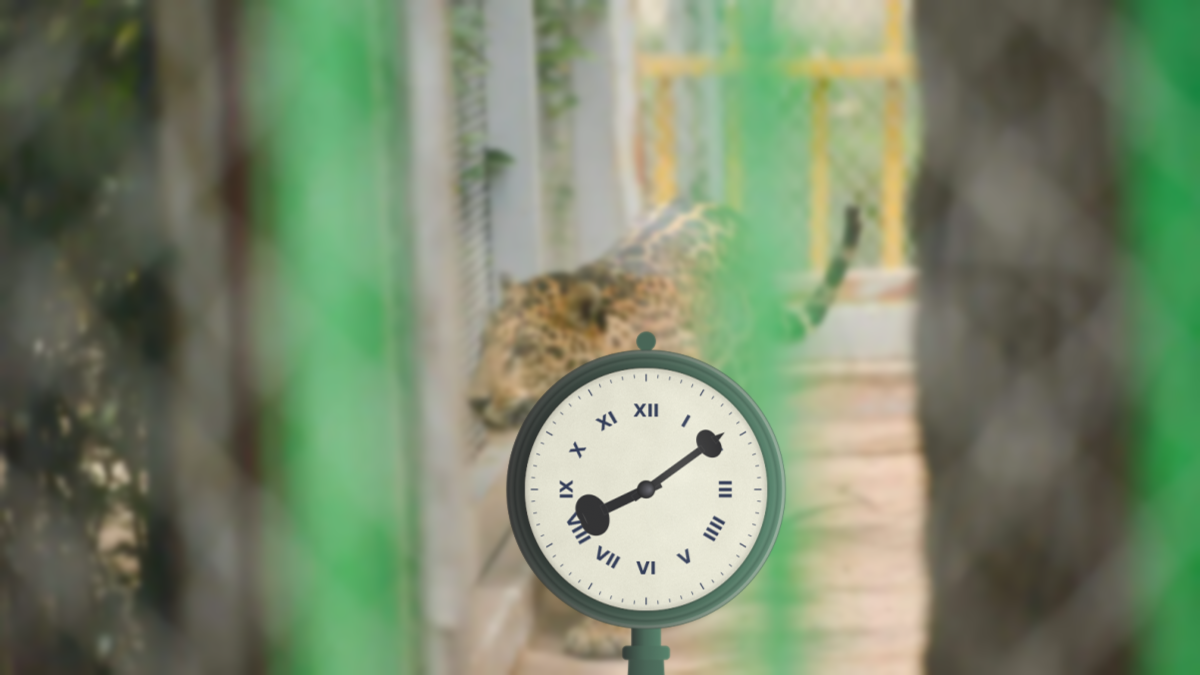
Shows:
{"hour": 8, "minute": 9}
